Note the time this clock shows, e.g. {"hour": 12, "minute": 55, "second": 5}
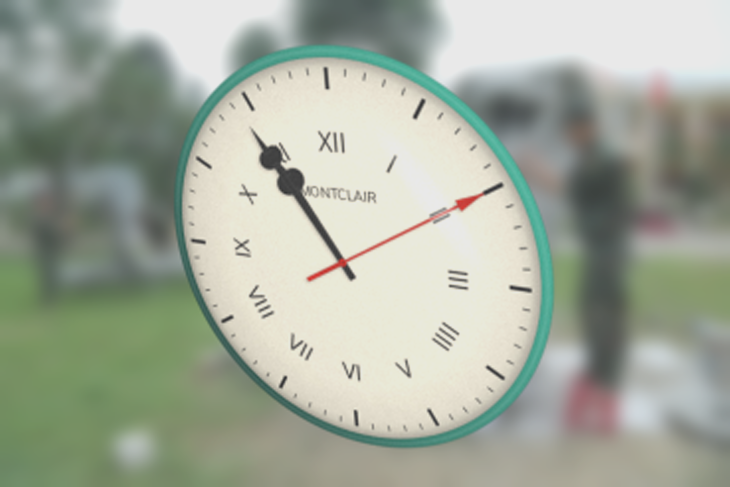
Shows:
{"hour": 10, "minute": 54, "second": 10}
